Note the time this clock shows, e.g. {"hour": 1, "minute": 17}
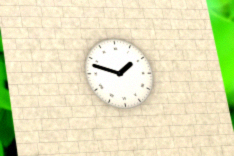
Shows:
{"hour": 1, "minute": 48}
